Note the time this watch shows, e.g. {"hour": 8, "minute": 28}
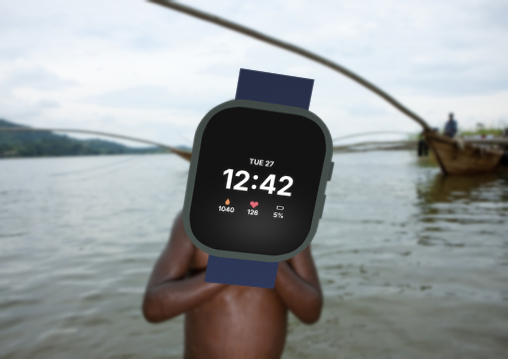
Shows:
{"hour": 12, "minute": 42}
